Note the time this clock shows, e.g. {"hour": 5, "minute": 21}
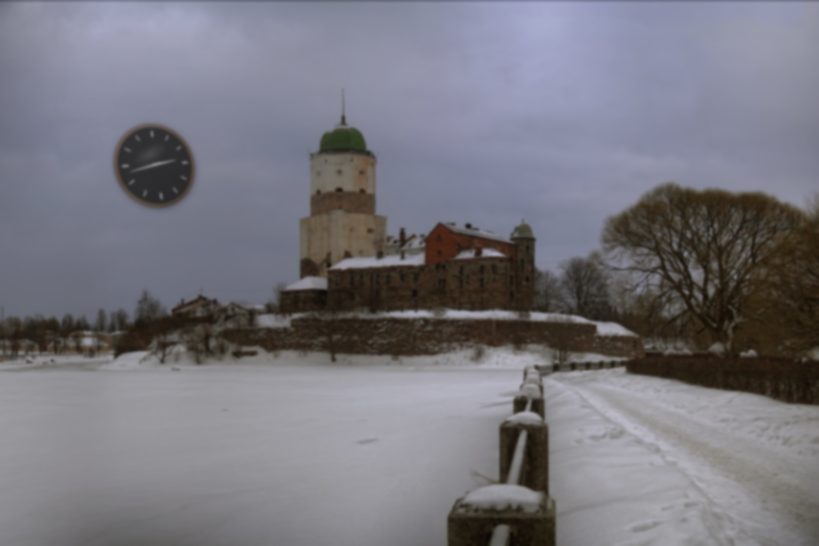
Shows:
{"hour": 2, "minute": 43}
